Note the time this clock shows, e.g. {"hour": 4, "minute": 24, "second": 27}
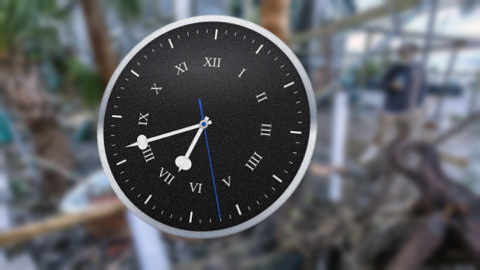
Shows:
{"hour": 6, "minute": 41, "second": 27}
